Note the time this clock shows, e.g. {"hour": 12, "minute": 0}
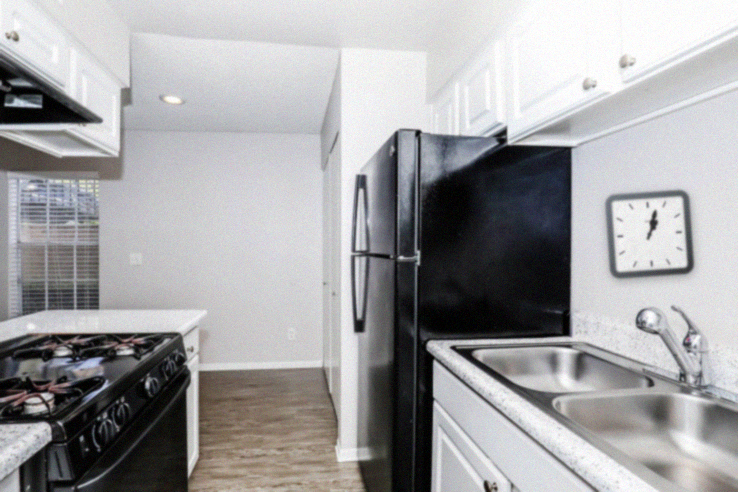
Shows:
{"hour": 1, "minute": 3}
